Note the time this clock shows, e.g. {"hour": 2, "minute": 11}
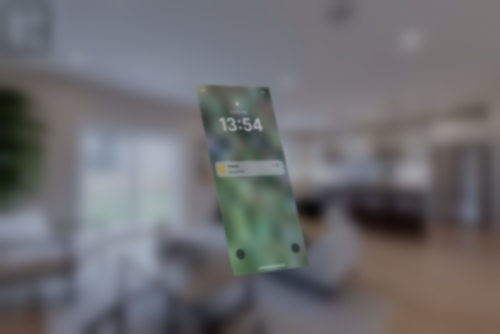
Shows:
{"hour": 13, "minute": 54}
